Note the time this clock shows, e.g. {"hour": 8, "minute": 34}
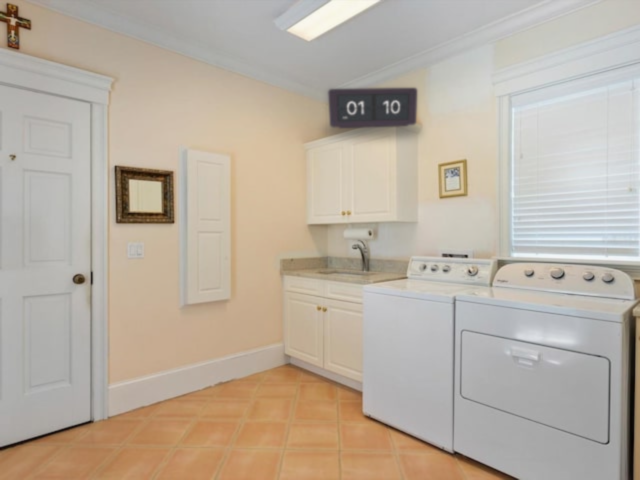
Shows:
{"hour": 1, "minute": 10}
